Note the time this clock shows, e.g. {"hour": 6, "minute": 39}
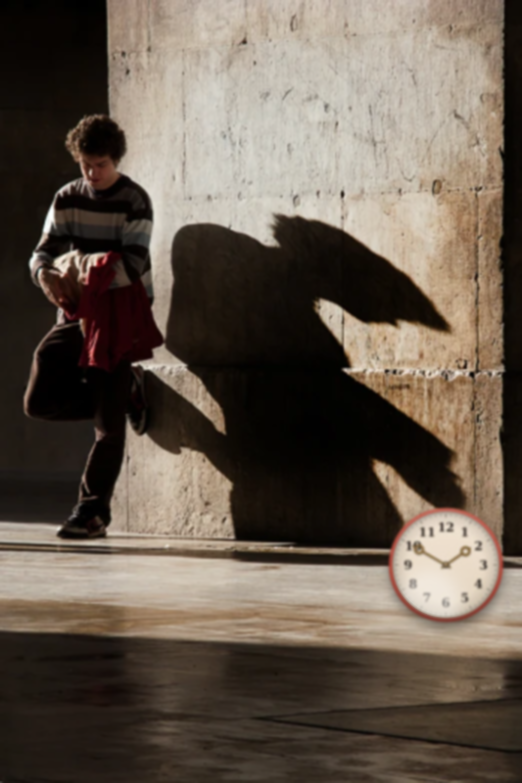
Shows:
{"hour": 1, "minute": 50}
